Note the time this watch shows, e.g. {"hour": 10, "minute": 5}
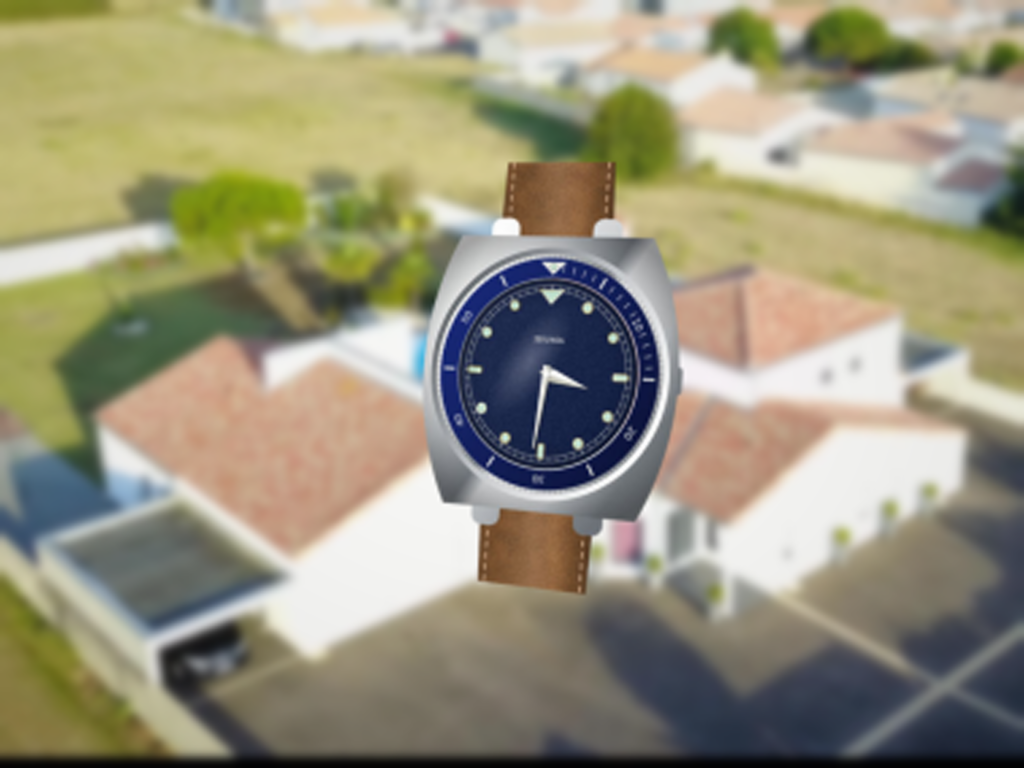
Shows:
{"hour": 3, "minute": 31}
